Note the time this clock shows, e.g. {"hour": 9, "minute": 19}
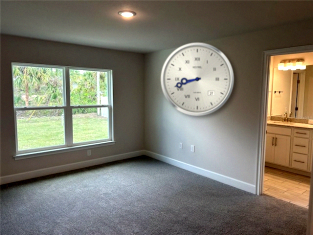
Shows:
{"hour": 8, "minute": 42}
